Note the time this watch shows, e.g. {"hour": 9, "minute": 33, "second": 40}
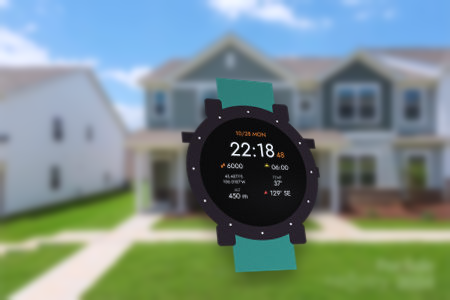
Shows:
{"hour": 22, "minute": 18, "second": 48}
